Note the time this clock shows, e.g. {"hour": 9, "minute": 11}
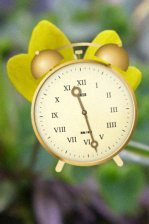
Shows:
{"hour": 11, "minute": 28}
